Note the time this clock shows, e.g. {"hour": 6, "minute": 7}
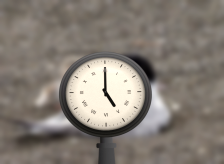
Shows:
{"hour": 5, "minute": 0}
